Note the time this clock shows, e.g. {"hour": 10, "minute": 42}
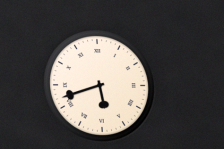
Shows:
{"hour": 5, "minute": 42}
